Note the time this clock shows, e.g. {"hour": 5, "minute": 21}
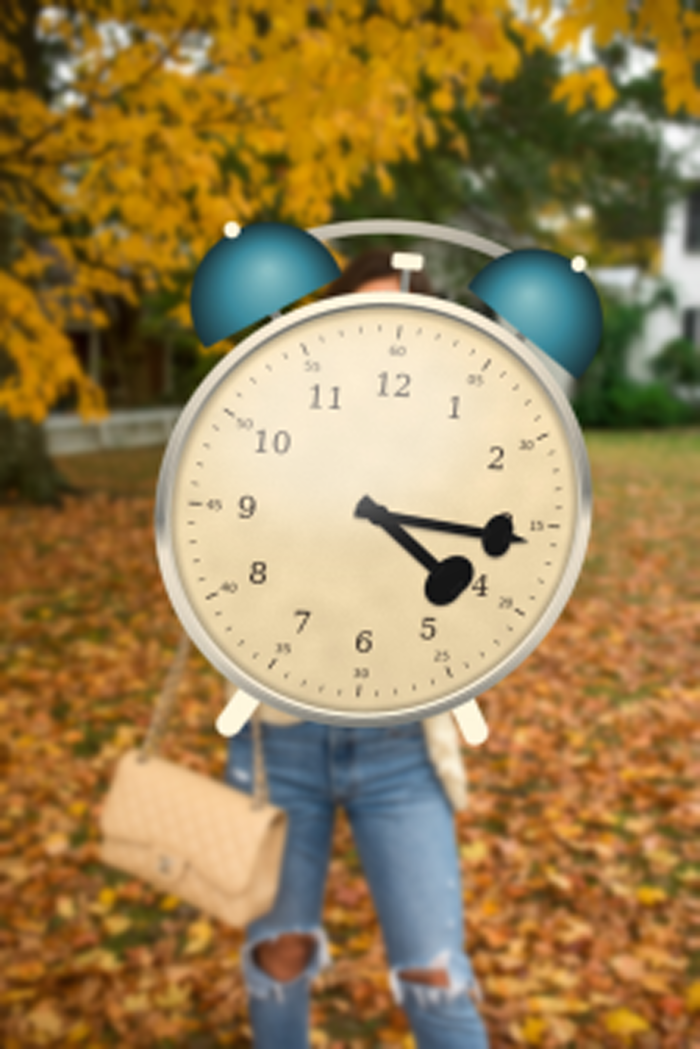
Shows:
{"hour": 4, "minute": 16}
